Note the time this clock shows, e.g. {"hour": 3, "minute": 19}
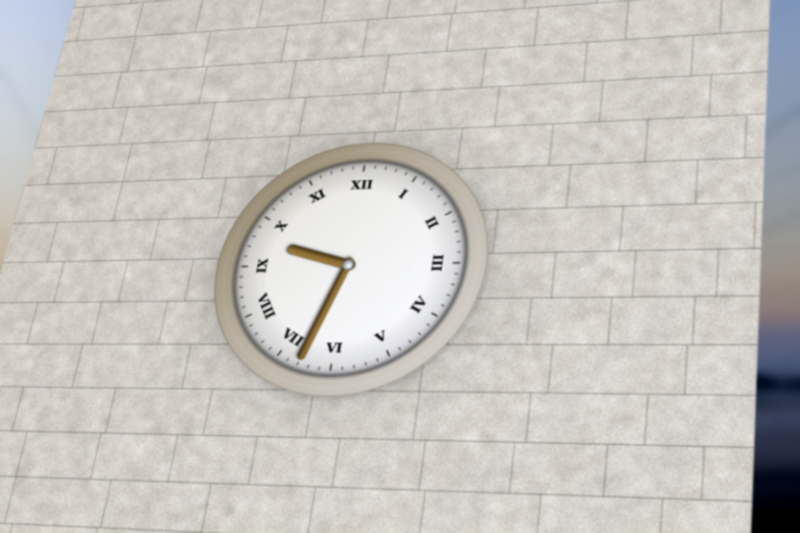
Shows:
{"hour": 9, "minute": 33}
